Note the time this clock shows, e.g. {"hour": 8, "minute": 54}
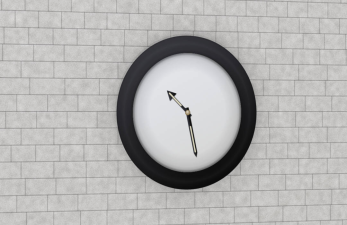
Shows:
{"hour": 10, "minute": 28}
